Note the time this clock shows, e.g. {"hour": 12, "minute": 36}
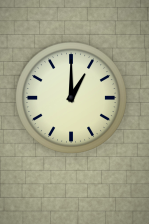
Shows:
{"hour": 1, "minute": 0}
